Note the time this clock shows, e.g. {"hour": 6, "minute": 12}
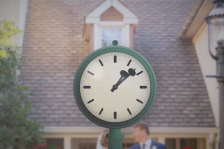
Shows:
{"hour": 1, "minute": 8}
